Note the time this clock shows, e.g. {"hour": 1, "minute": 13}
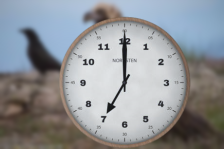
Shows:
{"hour": 7, "minute": 0}
